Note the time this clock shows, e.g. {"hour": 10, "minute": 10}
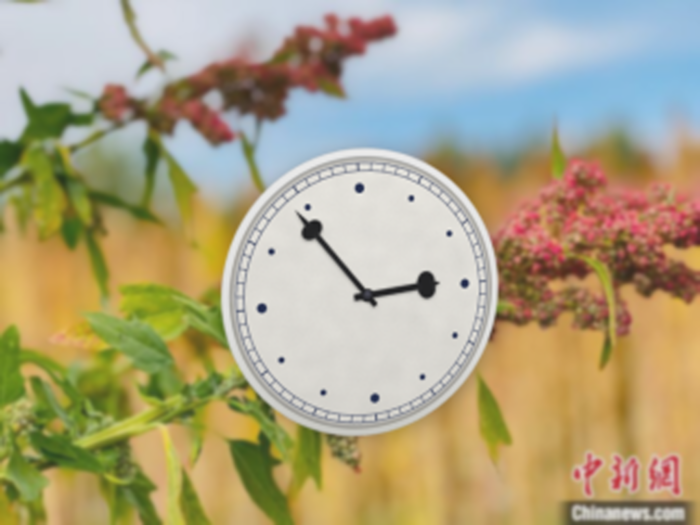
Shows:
{"hour": 2, "minute": 54}
